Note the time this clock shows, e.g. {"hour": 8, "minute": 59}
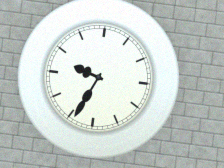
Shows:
{"hour": 9, "minute": 34}
